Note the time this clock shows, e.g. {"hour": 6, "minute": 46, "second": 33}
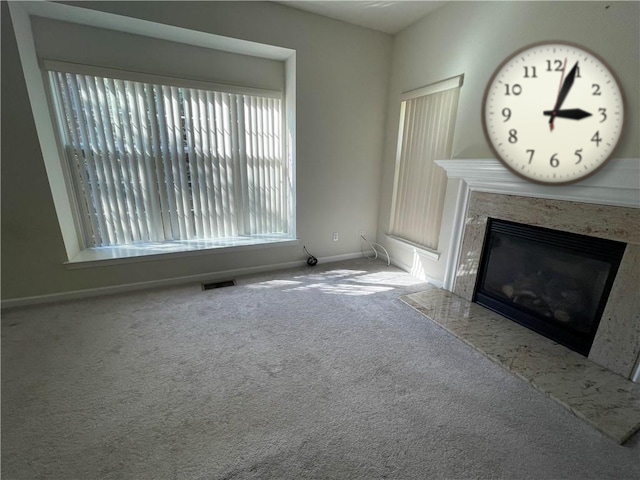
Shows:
{"hour": 3, "minute": 4, "second": 2}
